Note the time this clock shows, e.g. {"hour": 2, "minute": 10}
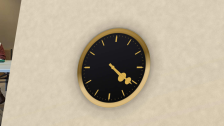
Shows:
{"hour": 4, "minute": 21}
